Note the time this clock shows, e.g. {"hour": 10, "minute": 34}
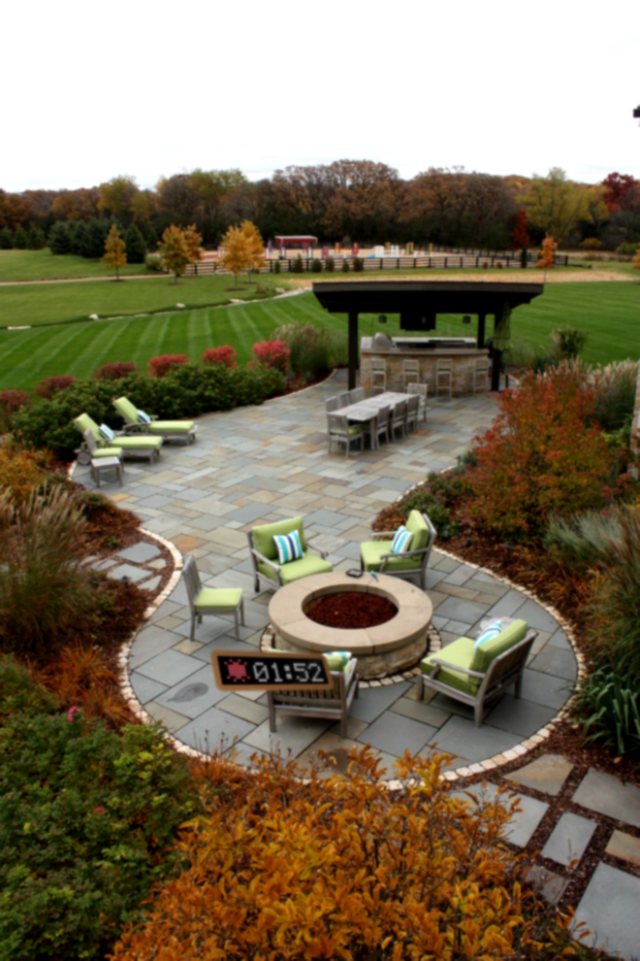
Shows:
{"hour": 1, "minute": 52}
